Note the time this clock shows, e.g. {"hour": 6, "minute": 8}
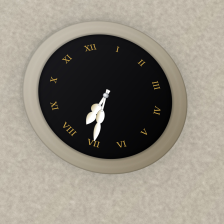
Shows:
{"hour": 7, "minute": 35}
